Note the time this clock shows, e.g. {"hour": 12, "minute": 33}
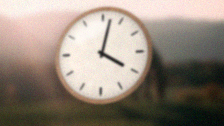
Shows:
{"hour": 4, "minute": 2}
